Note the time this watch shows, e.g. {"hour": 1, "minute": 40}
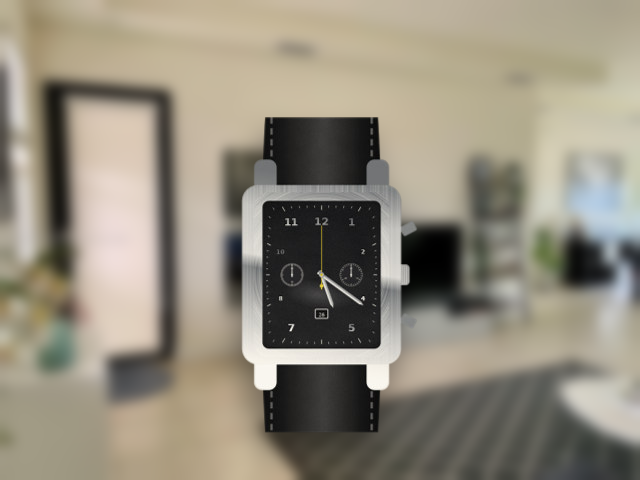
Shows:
{"hour": 5, "minute": 21}
